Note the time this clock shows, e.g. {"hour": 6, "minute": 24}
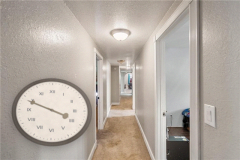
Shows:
{"hour": 3, "minute": 49}
